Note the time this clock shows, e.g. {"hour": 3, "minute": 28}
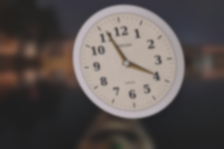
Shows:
{"hour": 3, "minute": 56}
